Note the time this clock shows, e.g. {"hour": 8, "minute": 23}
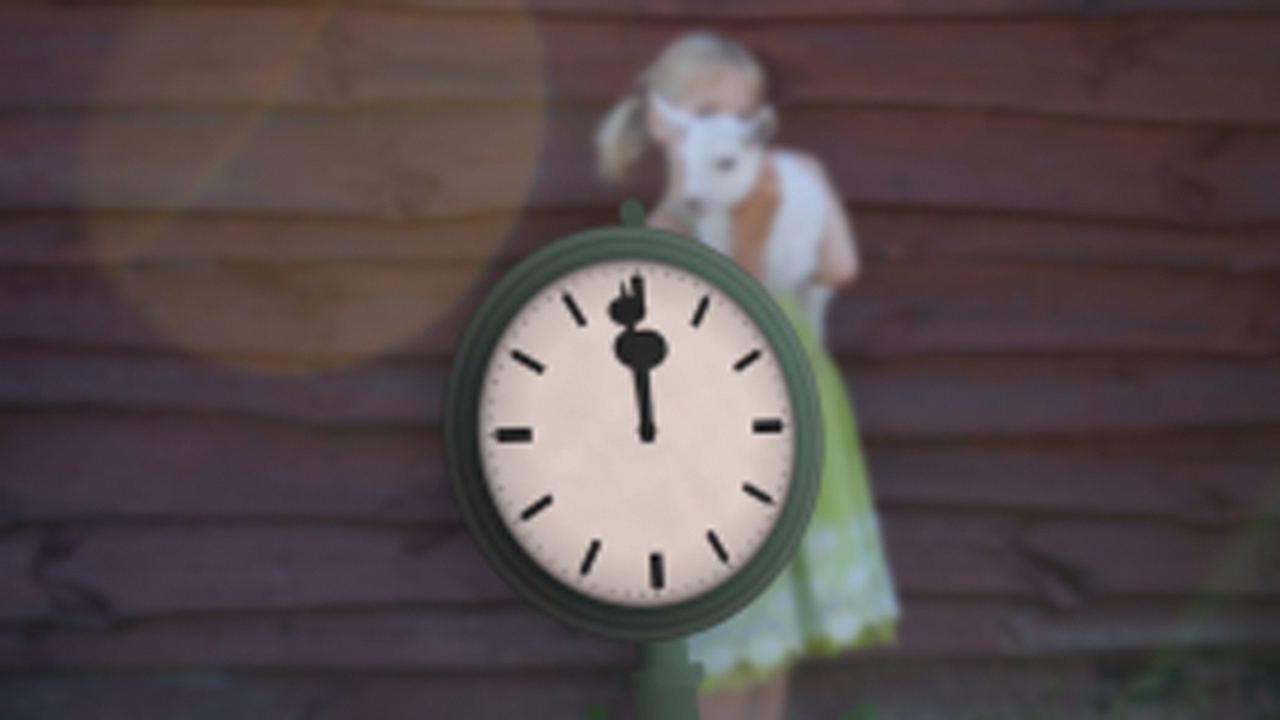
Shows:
{"hour": 11, "minute": 59}
